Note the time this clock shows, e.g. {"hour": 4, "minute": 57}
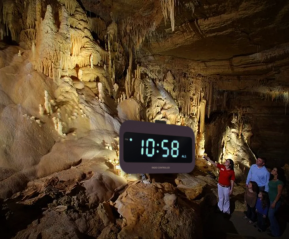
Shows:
{"hour": 10, "minute": 58}
